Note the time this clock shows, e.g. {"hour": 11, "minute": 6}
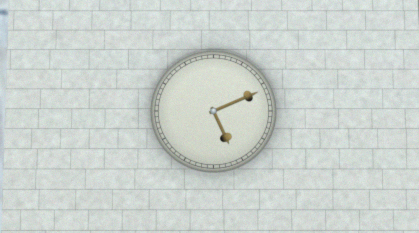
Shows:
{"hour": 5, "minute": 11}
